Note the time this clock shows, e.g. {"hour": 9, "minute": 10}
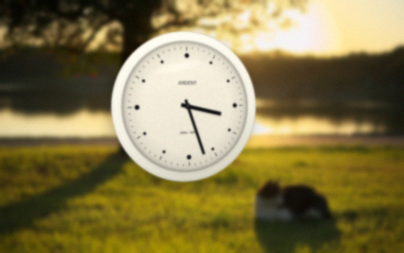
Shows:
{"hour": 3, "minute": 27}
